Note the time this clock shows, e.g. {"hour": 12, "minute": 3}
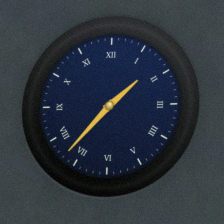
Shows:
{"hour": 1, "minute": 37}
